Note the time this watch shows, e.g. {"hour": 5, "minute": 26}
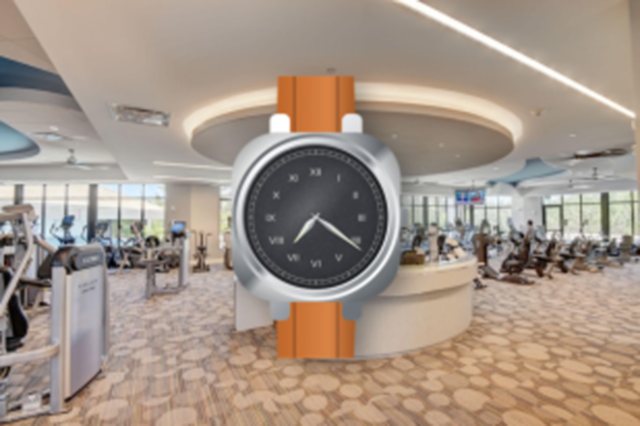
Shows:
{"hour": 7, "minute": 21}
